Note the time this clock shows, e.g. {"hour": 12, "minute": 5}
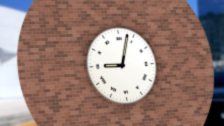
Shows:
{"hour": 9, "minute": 3}
